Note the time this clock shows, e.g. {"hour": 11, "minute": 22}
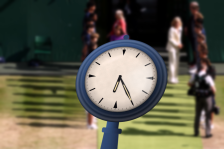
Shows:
{"hour": 6, "minute": 25}
